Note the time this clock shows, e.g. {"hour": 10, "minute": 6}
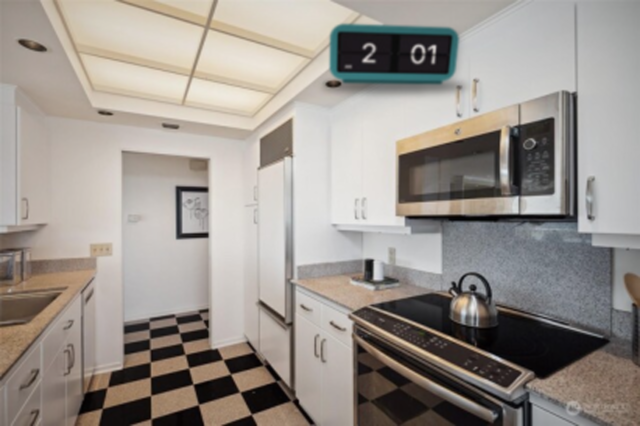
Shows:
{"hour": 2, "minute": 1}
